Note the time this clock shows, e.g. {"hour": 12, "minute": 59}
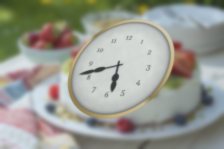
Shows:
{"hour": 5, "minute": 42}
